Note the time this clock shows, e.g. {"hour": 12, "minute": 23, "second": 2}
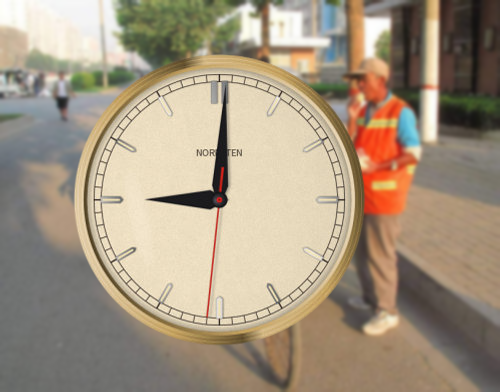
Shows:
{"hour": 9, "minute": 0, "second": 31}
